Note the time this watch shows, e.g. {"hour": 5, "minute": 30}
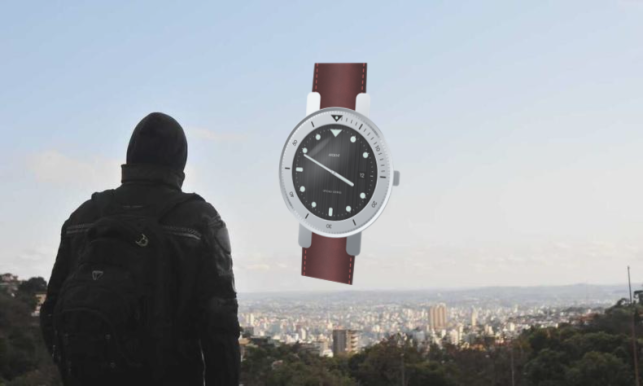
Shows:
{"hour": 3, "minute": 49}
